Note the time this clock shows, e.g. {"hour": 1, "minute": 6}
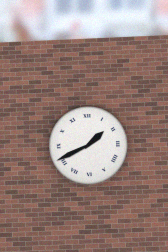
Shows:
{"hour": 1, "minute": 41}
